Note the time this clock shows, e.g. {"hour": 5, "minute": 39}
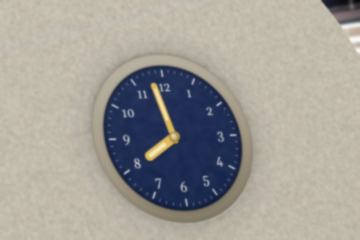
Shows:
{"hour": 7, "minute": 58}
